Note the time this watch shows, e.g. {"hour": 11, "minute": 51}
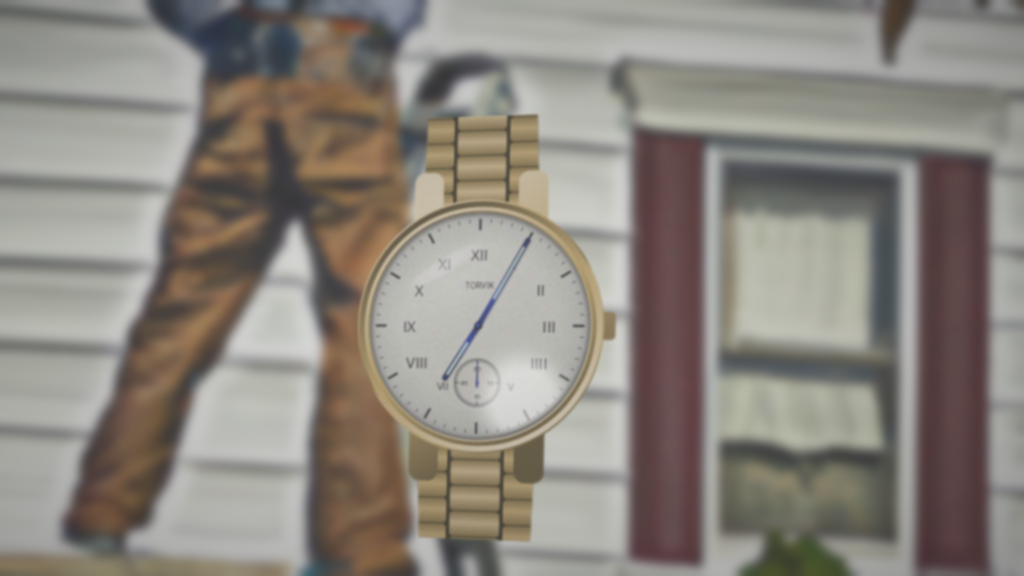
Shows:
{"hour": 7, "minute": 5}
